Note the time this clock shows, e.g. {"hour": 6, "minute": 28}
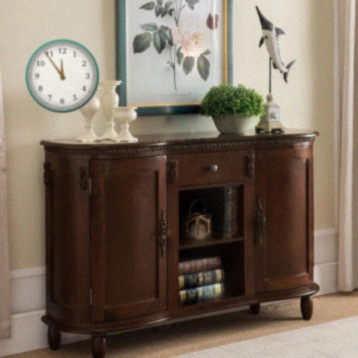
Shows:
{"hour": 11, "minute": 54}
